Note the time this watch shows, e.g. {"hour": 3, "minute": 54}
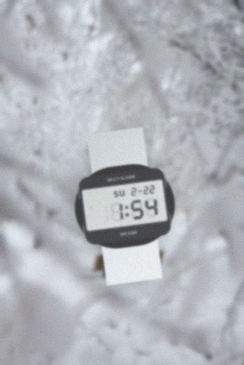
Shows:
{"hour": 1, "minute": 54}
